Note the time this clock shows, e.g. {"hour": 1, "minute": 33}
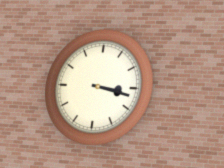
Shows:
{"hour": 3, "minute": 17}
